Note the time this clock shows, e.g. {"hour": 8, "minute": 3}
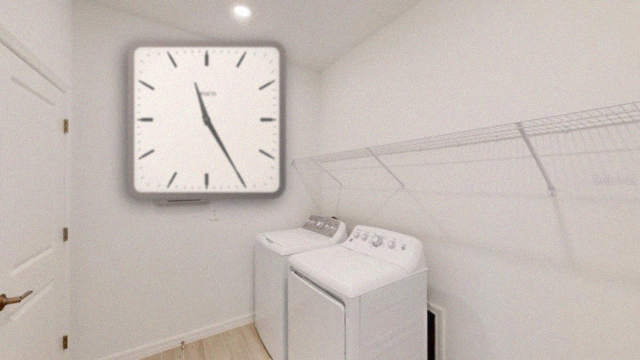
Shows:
{"hour": 11, "minute": 25}
